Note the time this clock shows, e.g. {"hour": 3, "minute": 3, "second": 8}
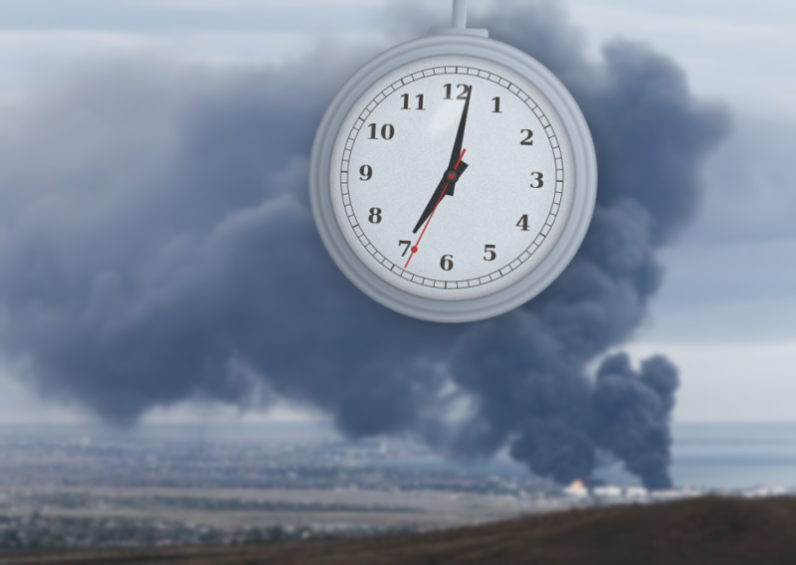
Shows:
{"hour": 7, "minute": 1, "second": 34}
